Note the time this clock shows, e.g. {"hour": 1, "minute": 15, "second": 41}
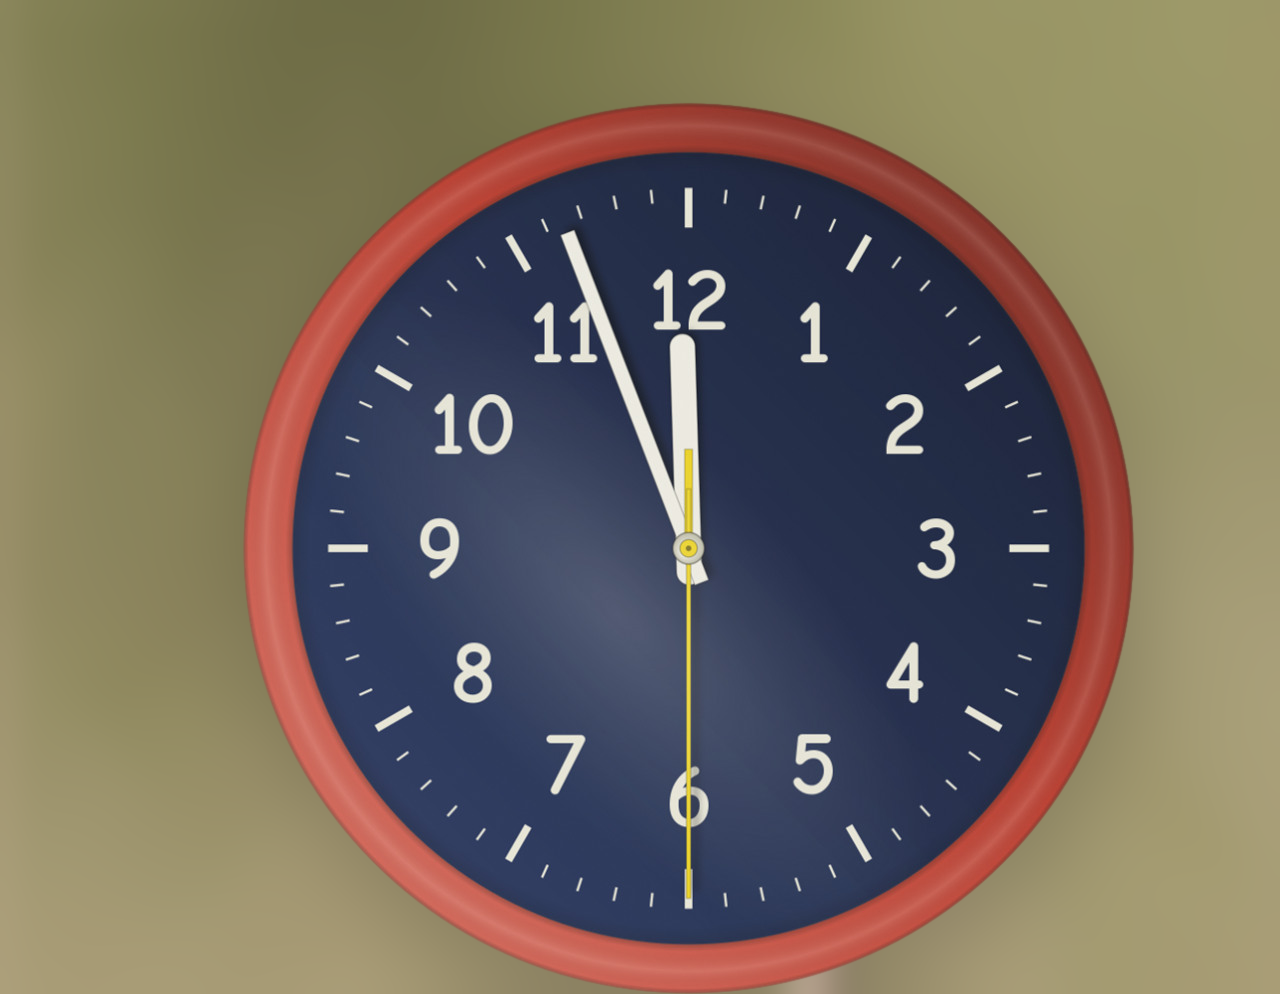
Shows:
{"hour": 11, "minute": 56, "second": 30}
